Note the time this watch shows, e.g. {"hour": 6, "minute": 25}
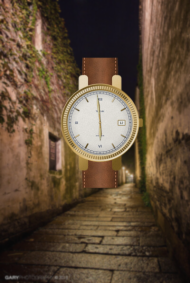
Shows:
{"hour": 5, "minute": 59}
